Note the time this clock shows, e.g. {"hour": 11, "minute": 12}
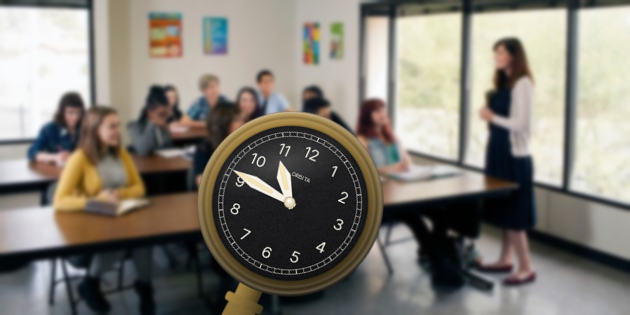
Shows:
{"hour": 10, "minute": 46}
